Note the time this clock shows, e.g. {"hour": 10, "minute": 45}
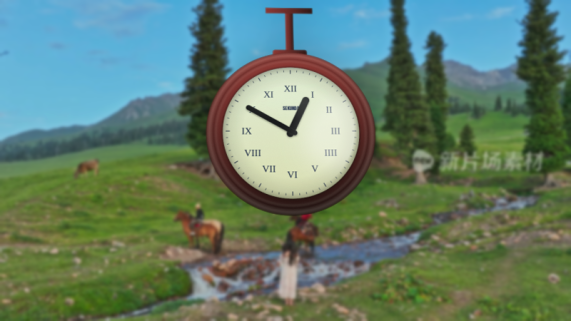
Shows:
{"hour": 12, "minute": 50}
